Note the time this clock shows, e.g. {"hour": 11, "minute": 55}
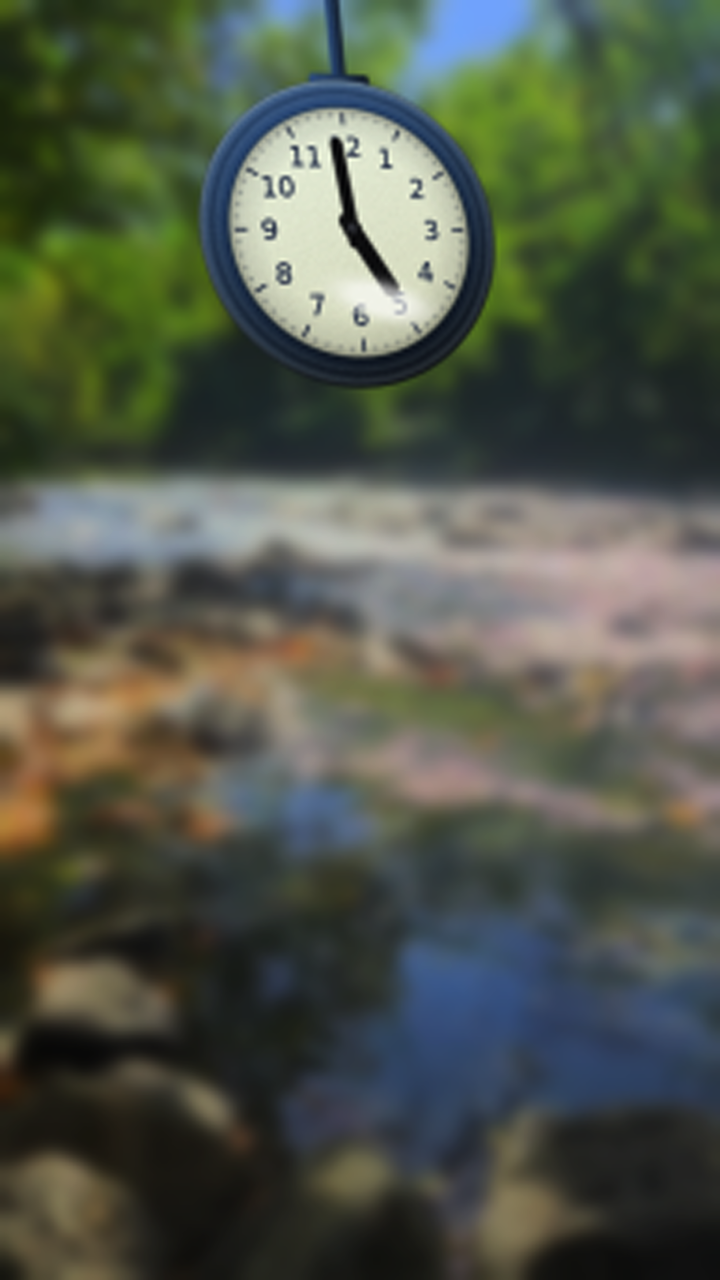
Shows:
{"hour": 4, "minute": 59}
